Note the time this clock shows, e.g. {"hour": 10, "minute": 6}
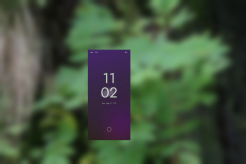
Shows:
{"hour": 11, "minute": 2}
